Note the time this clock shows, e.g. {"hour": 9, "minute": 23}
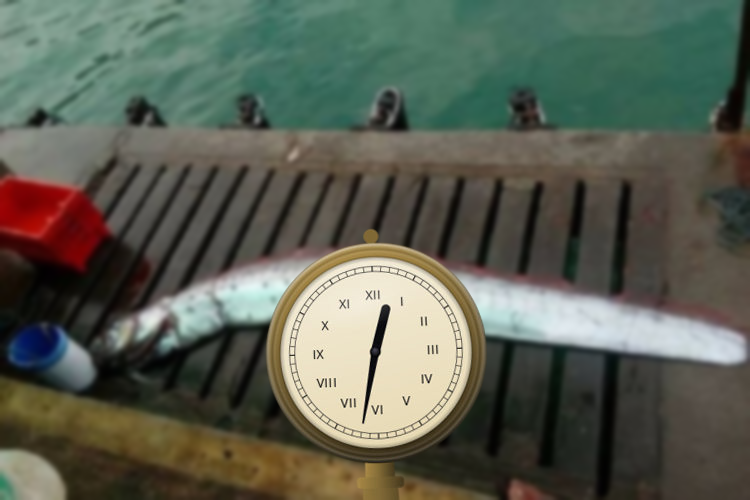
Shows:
{"hour": 12, "minute": 32}
